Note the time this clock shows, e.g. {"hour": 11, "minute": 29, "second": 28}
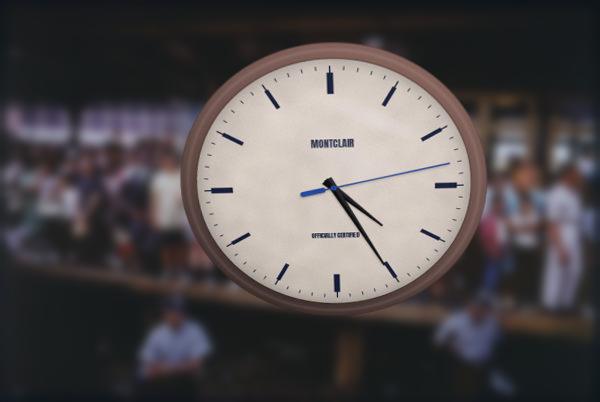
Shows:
{"hour": 4, "minute": 25, "second": 13}
